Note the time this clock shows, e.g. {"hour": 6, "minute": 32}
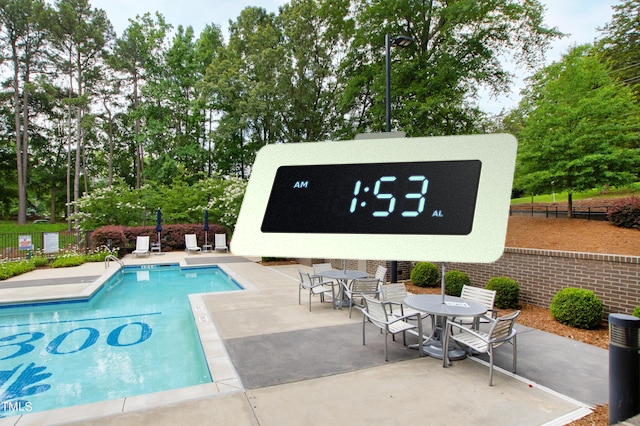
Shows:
{"hour": 1, "minute": 53}
